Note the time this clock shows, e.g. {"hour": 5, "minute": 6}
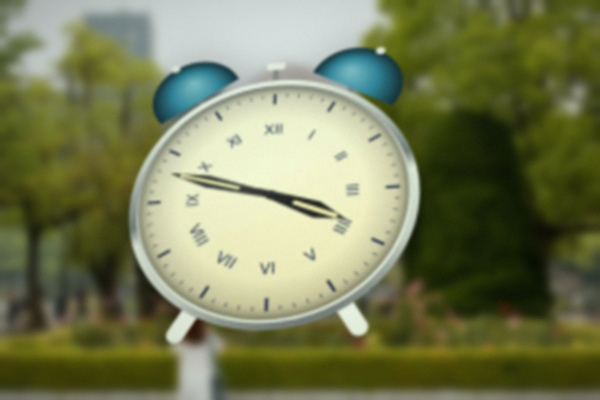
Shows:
{"hour": 3, "minute": 48}
